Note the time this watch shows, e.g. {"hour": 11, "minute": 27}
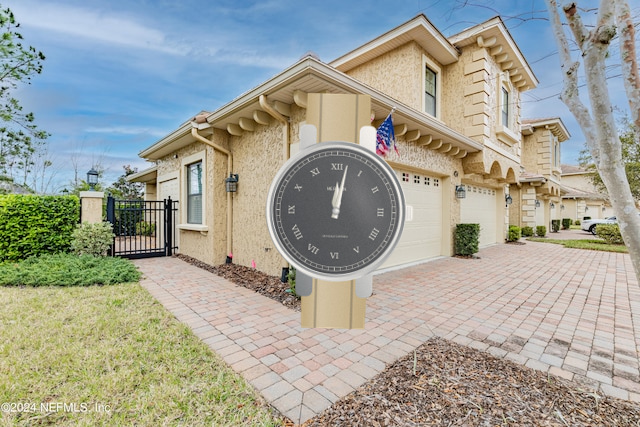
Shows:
{"hour": 12, "minute": 2}
